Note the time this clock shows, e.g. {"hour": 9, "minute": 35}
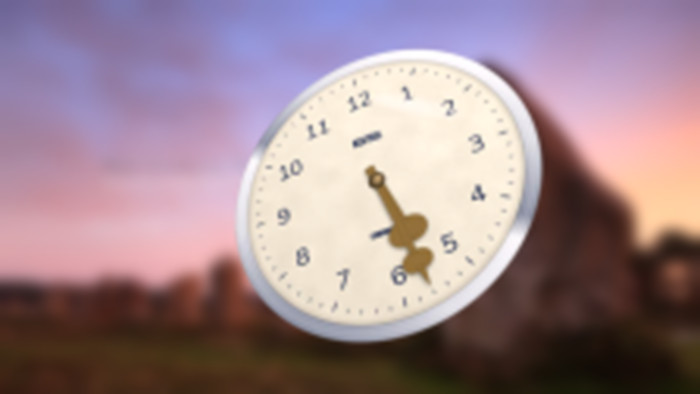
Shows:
{"hour": 5, "minute": 28}
